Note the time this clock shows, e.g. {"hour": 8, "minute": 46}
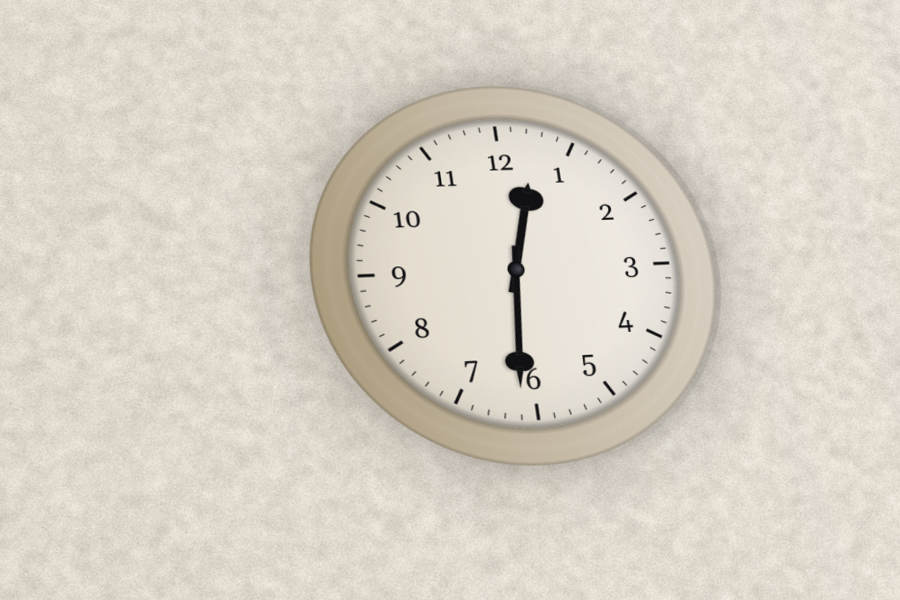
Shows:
{"hour": 12, "minute": 31}
